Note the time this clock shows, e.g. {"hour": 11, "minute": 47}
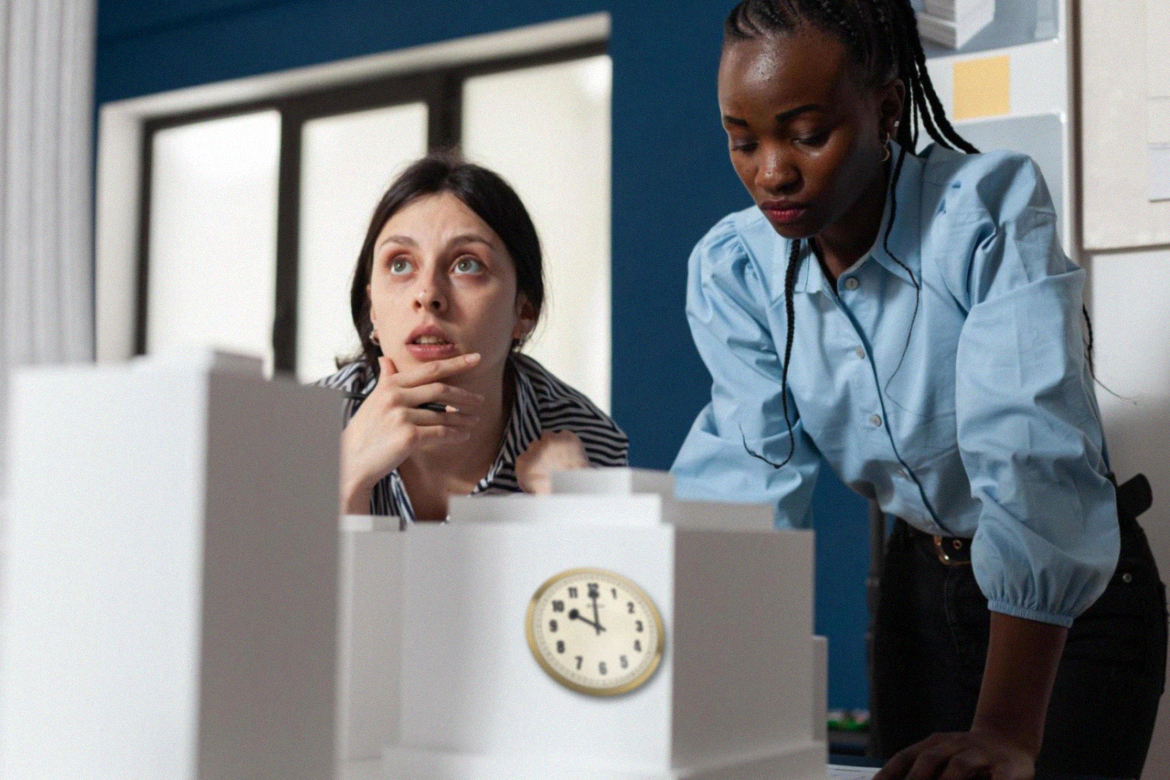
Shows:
{"hour": 10, "minute": 0}
